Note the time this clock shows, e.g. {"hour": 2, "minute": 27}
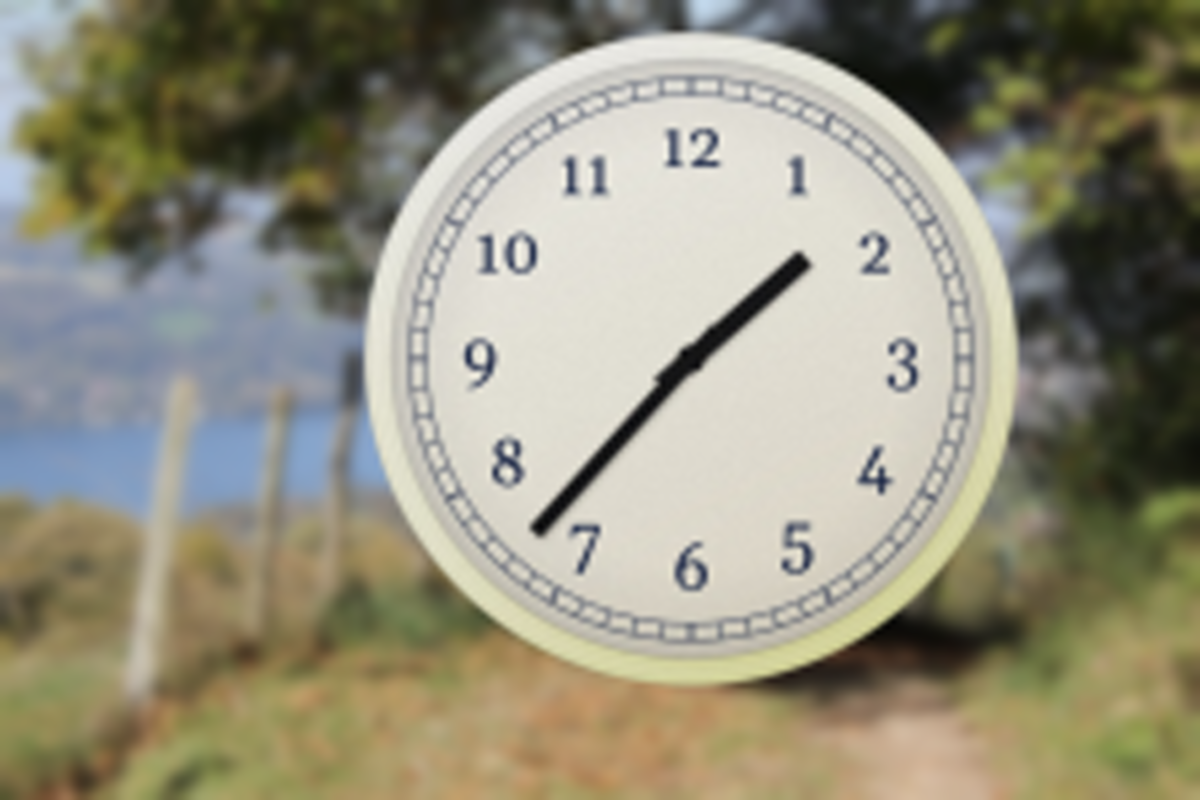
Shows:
{"hour": 1, "minute": 37}
